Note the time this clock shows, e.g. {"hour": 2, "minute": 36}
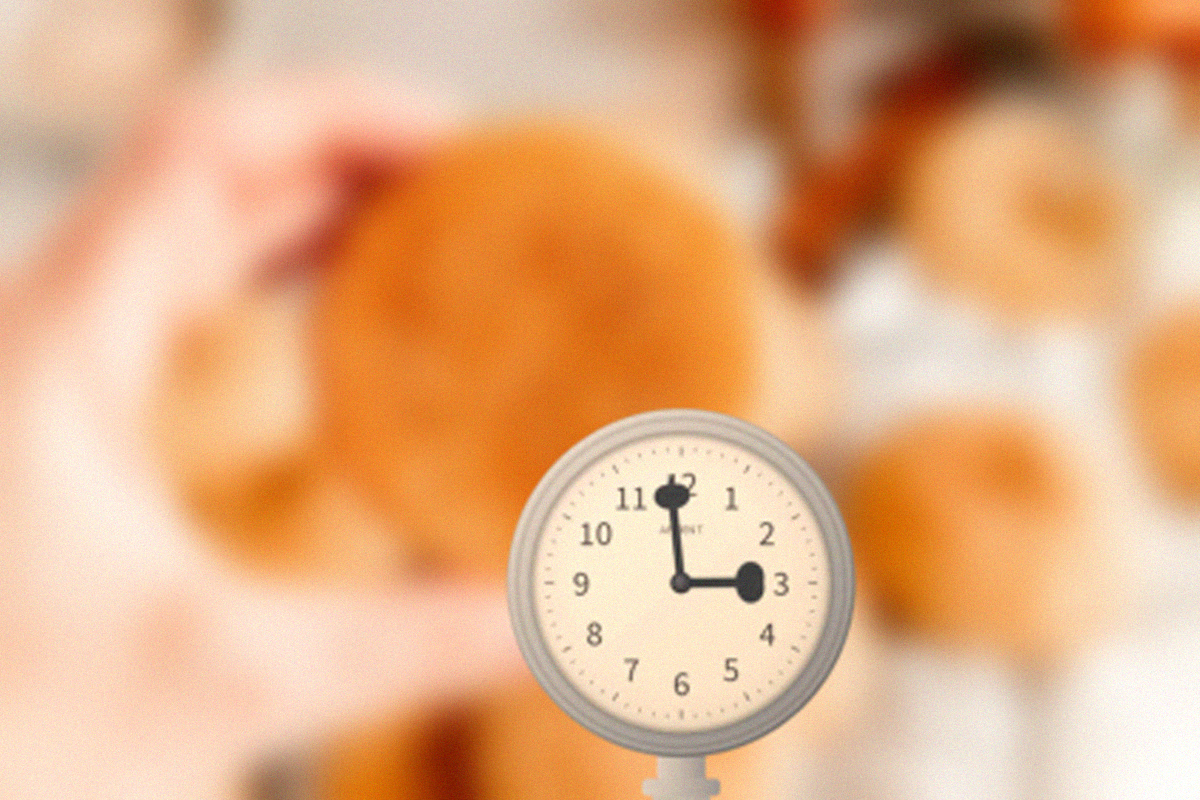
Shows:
{"hour": 2, "minute": 59}
